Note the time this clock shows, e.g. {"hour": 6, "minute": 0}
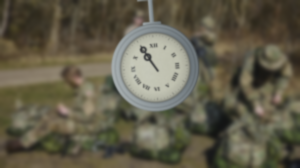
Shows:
{"hour": 10, "minute": 55}
